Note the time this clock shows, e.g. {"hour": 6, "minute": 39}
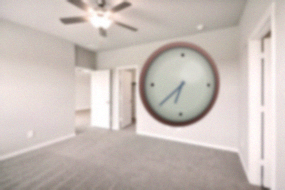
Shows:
{"hour": 6, "minute": 38}
